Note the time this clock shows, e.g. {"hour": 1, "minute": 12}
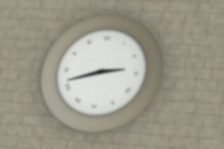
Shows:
{"hour": 2, "minute": 42}
